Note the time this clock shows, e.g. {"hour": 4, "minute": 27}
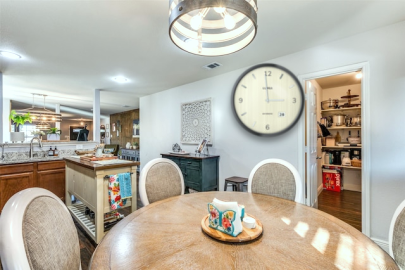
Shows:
{"hour": 2, "minute": 59}
